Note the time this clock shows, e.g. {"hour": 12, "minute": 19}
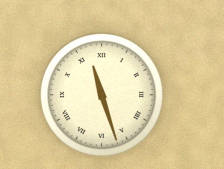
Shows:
{"hour": 11, "minute": 27}
